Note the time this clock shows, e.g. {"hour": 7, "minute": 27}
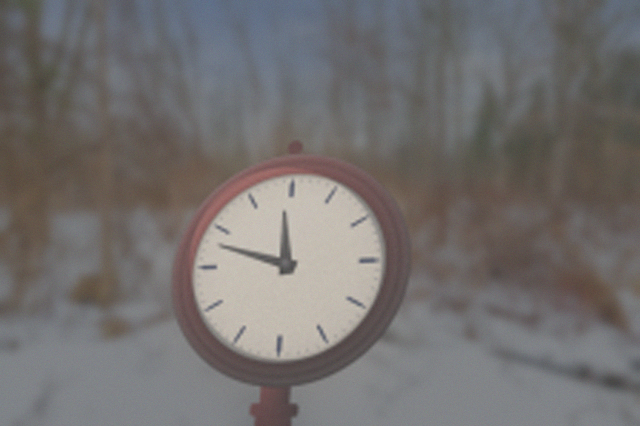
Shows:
{"hour": 11, "minute": 48}
